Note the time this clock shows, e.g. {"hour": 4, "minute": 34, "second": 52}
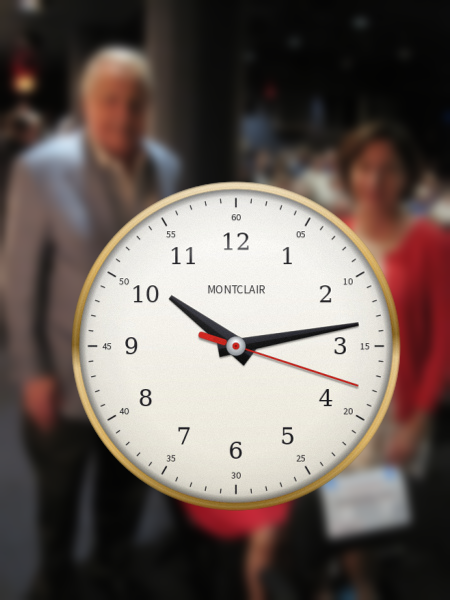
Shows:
{"hour": 10, "minute": 13, "second": 18}
